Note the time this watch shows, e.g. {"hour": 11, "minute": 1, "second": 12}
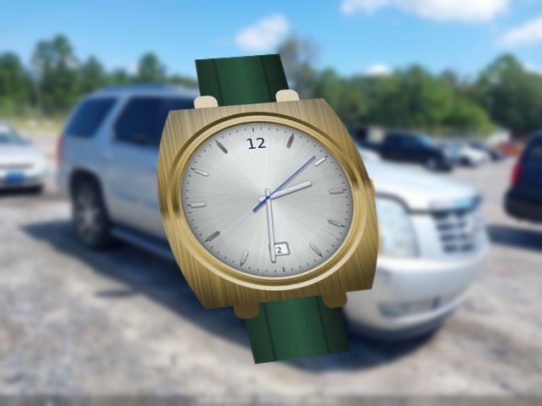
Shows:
{"hour": 2, "minute": 31, "second": 9}
